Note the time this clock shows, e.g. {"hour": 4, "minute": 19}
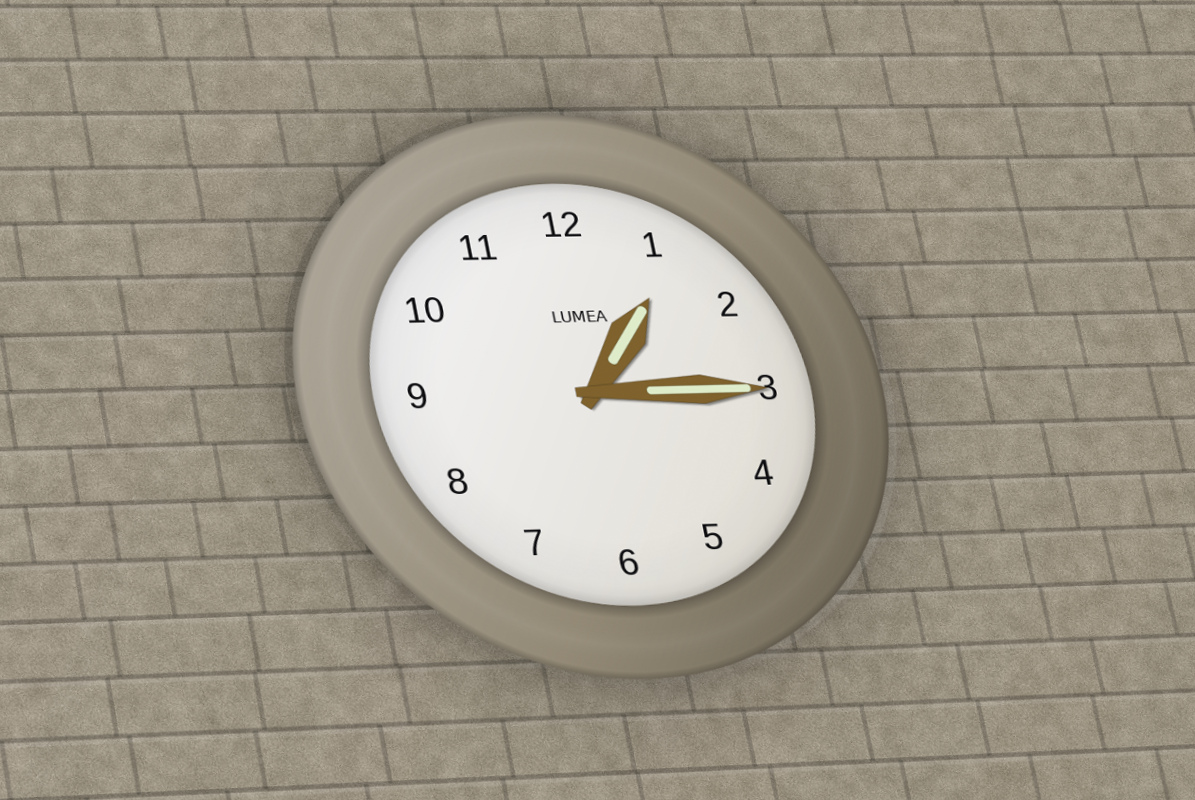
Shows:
{"hour": 1, "minute": 15}
